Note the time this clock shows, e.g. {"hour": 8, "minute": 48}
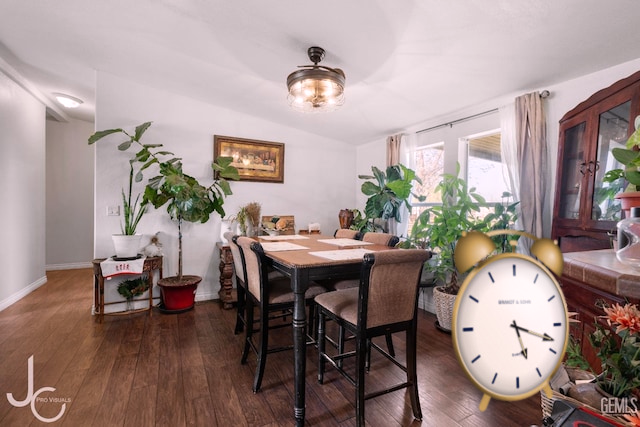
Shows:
{"hour": 5, "minute": 18}
